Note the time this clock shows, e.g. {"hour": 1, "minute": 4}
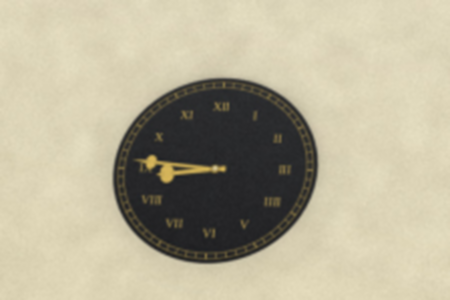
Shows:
{"hour": 8, "minute": 46}
